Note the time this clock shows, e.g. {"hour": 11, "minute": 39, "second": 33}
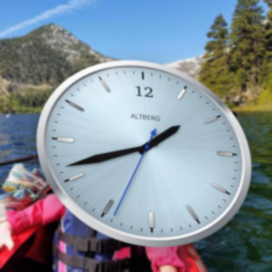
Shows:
{"hour": 1, "minute": 41, "second": 34}
